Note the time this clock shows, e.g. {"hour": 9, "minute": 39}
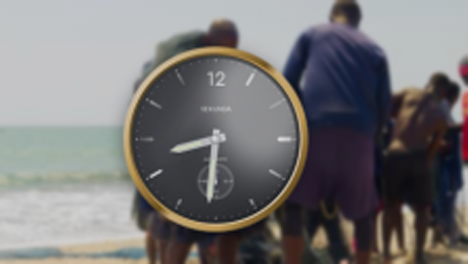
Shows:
{"hour": 8, "minute": 31}
